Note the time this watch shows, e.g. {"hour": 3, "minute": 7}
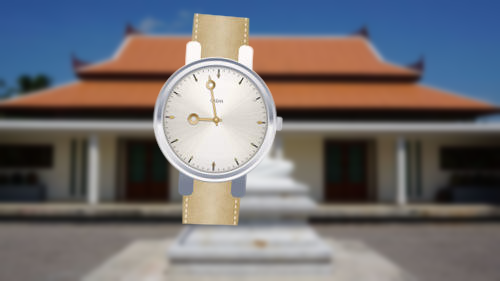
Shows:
{"hour": 8, "minute": 58}
